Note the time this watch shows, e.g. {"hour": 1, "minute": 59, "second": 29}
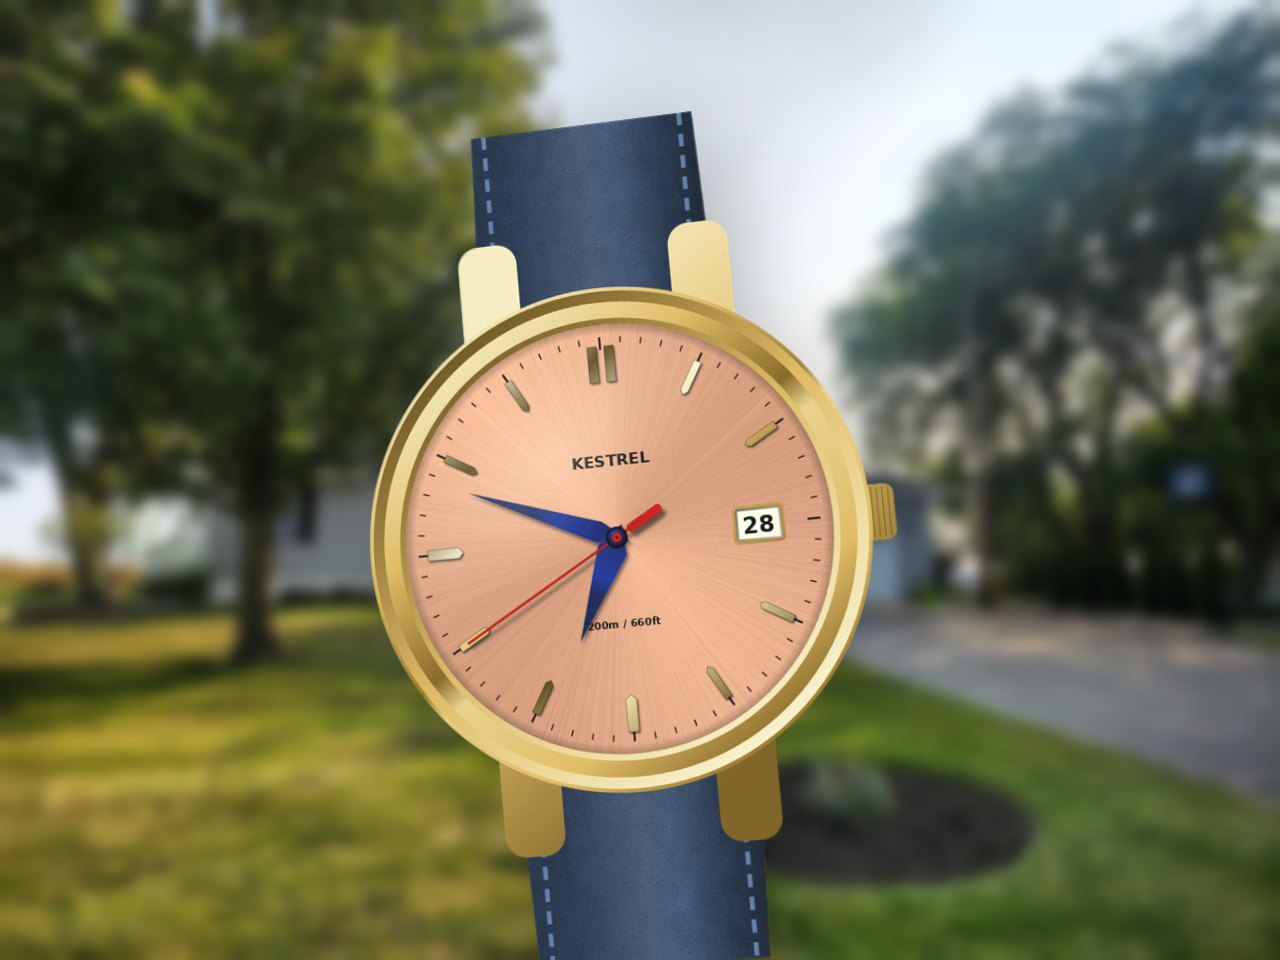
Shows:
{"hour": 6, "minute": 48, "second": 40}
